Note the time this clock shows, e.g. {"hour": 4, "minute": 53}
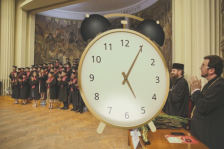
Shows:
{"hour": 5, "minute": 5}
